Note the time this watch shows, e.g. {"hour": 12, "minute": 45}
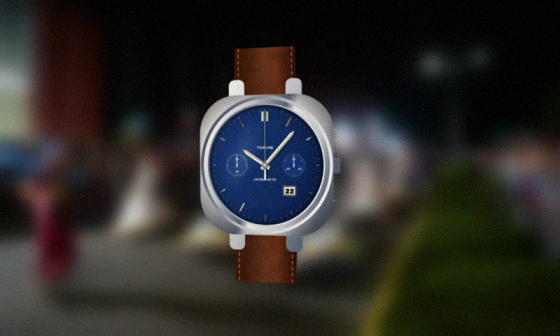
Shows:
{"hour": 10, "minute": 7}
